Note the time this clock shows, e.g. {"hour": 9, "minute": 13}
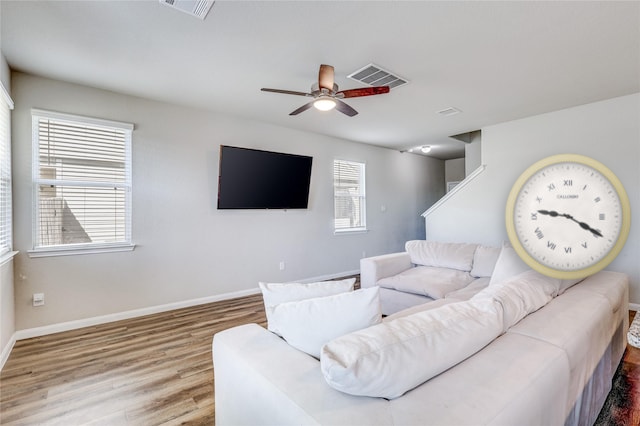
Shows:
{"hour": 9, "minute": 20}
